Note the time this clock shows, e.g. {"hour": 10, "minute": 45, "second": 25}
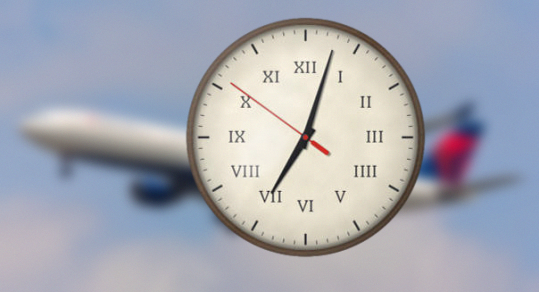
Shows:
{"hour": 7, "minute": 2, "second": 51}
